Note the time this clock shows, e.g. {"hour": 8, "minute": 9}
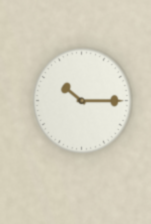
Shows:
{"hour": 10, "minute": 15}
